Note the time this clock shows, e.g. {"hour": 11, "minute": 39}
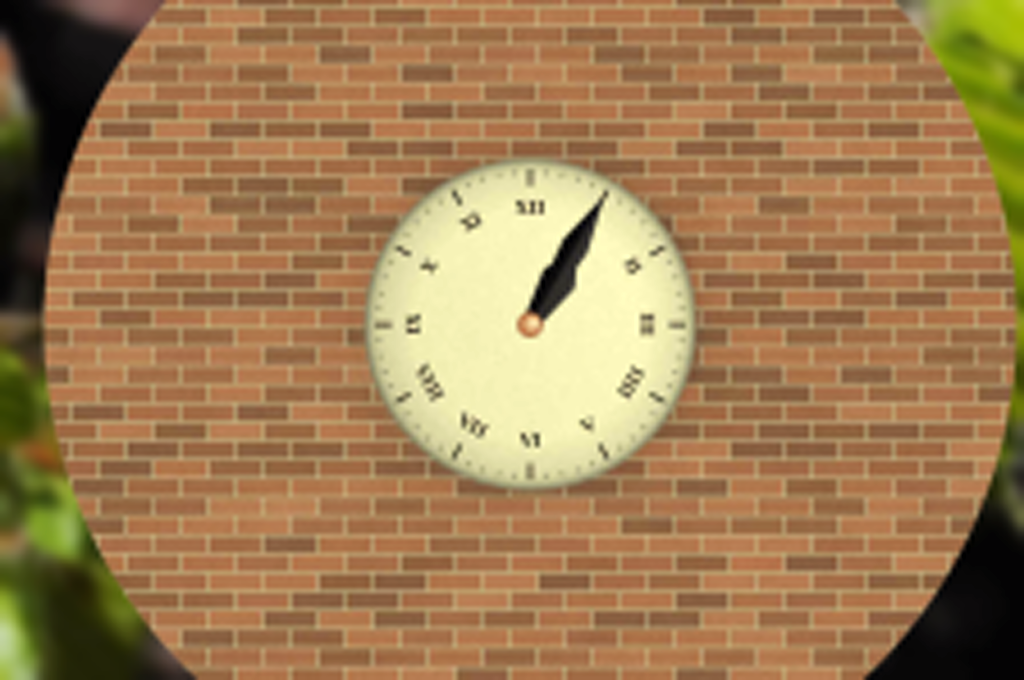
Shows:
{"hour": 1, "minute": 5}
